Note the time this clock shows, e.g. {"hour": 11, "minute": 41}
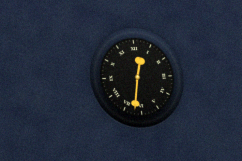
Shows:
{"hour": 12, "minute": 32}
